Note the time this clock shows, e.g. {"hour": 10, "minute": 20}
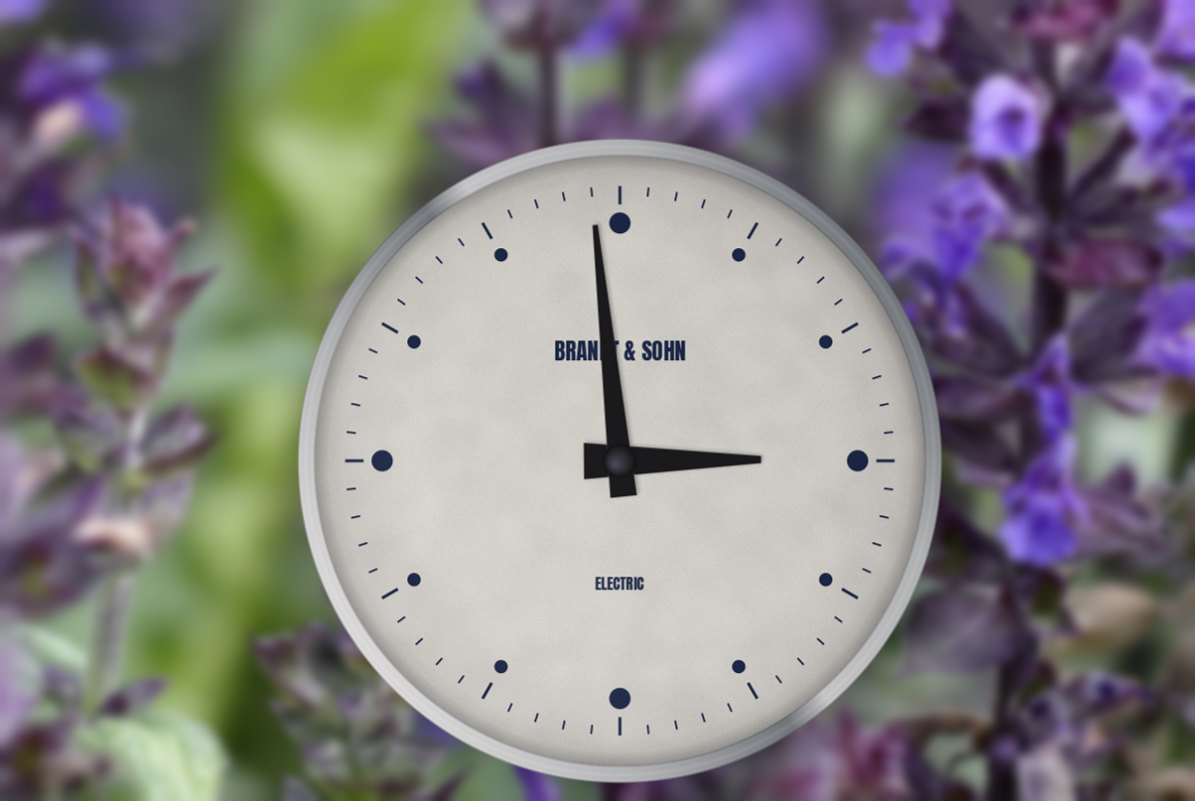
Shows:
{"hour": 2, "minute": 59}
